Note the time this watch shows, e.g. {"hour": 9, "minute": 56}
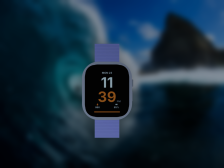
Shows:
{"hour": 11, "minute": 39}
